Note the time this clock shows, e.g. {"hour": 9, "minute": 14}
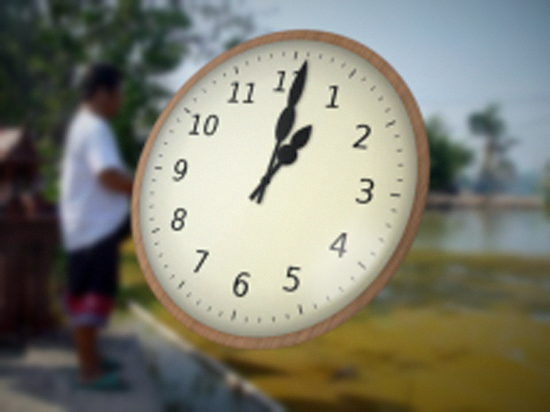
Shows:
{"hour": 1, "minute": 1}
